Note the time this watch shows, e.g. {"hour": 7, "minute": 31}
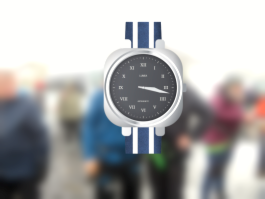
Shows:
{"hour": 3, "minute": 17}
